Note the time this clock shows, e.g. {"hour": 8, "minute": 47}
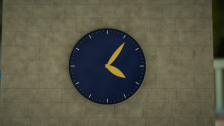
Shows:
{"hour": 4, "minute": 6}
